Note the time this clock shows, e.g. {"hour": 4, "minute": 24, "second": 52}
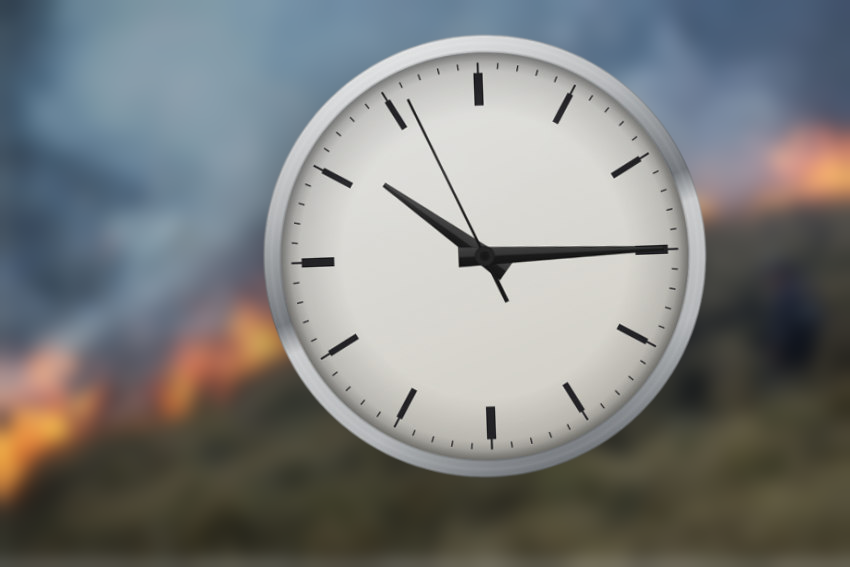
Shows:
{"hour": 10, "minute": 14, "second": 56}
